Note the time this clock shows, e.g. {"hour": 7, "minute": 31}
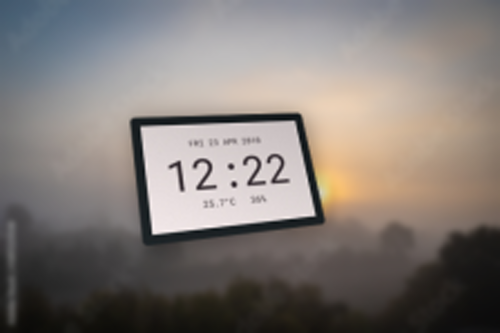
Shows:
{"hour": 12, "minute": 22}
